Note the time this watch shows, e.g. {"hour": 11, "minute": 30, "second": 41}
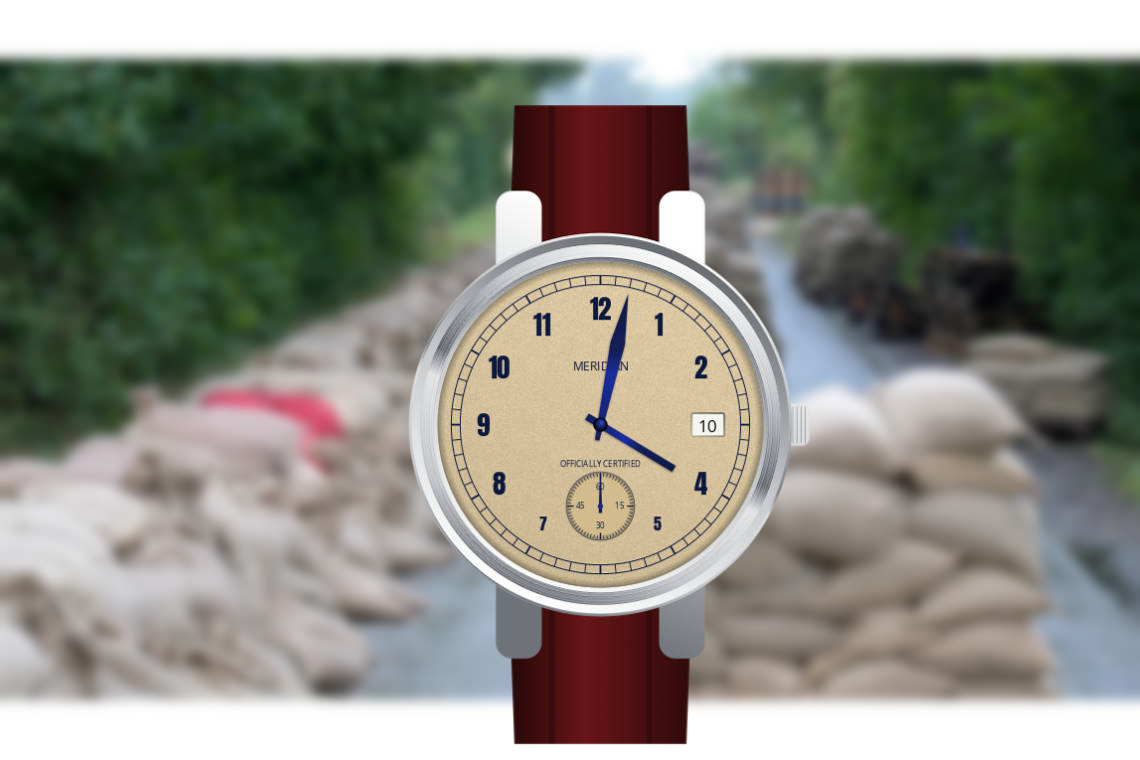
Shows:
{"hour": 4, "minute": 2, "second": 0}
